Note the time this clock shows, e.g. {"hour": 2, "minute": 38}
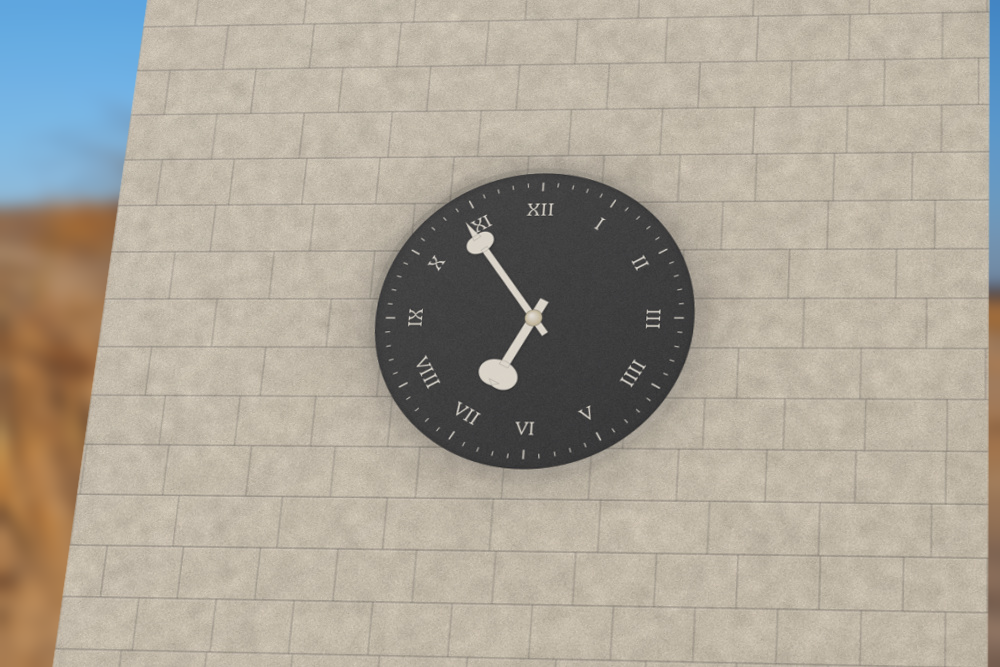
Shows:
{"hour": 6, "minute": 54}
